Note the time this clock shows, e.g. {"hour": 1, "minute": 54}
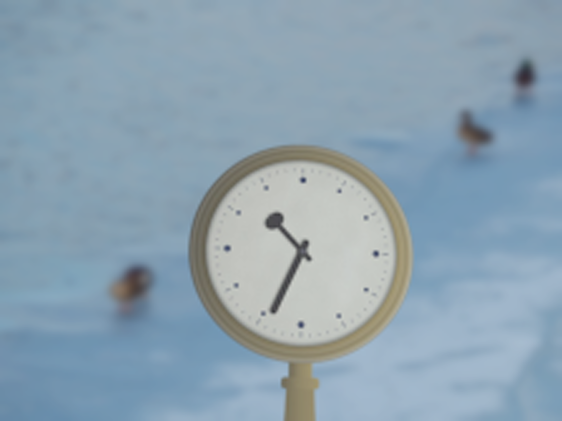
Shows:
{"hour": 10, "minute": 34}
